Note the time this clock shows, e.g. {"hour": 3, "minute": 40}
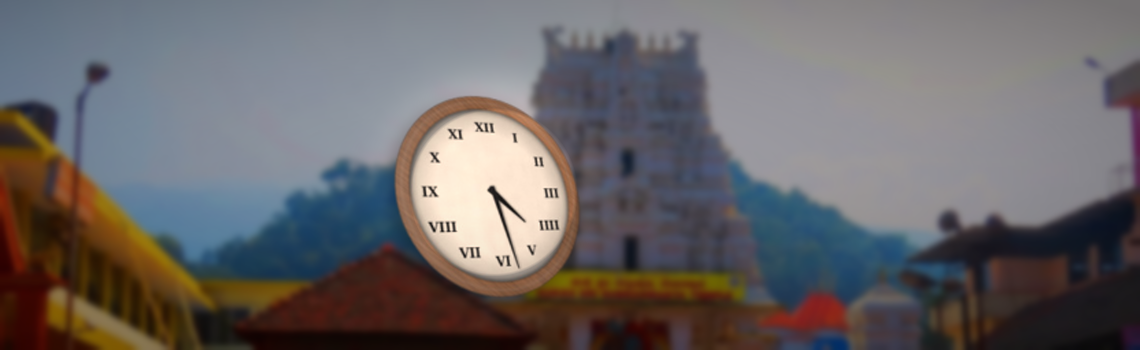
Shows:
{"hour": 4, "minute": 28}
